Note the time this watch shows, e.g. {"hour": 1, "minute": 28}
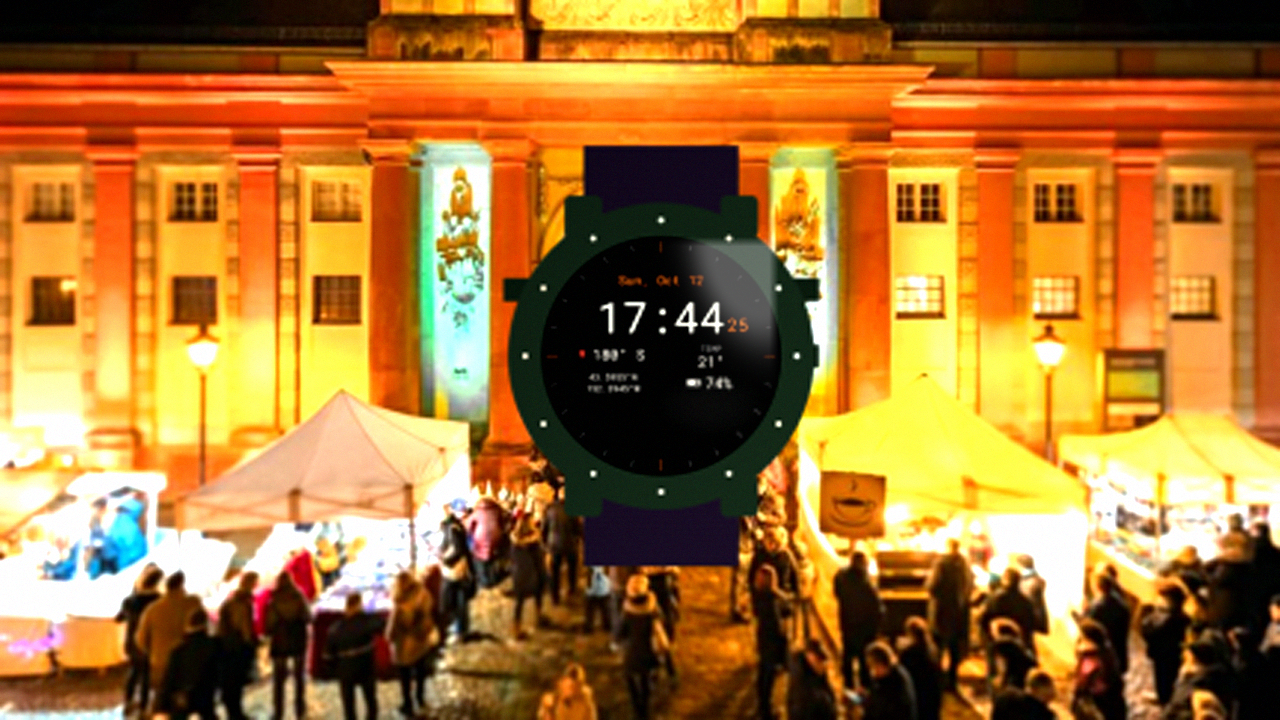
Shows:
{"hour": 17, "minute": 44}
